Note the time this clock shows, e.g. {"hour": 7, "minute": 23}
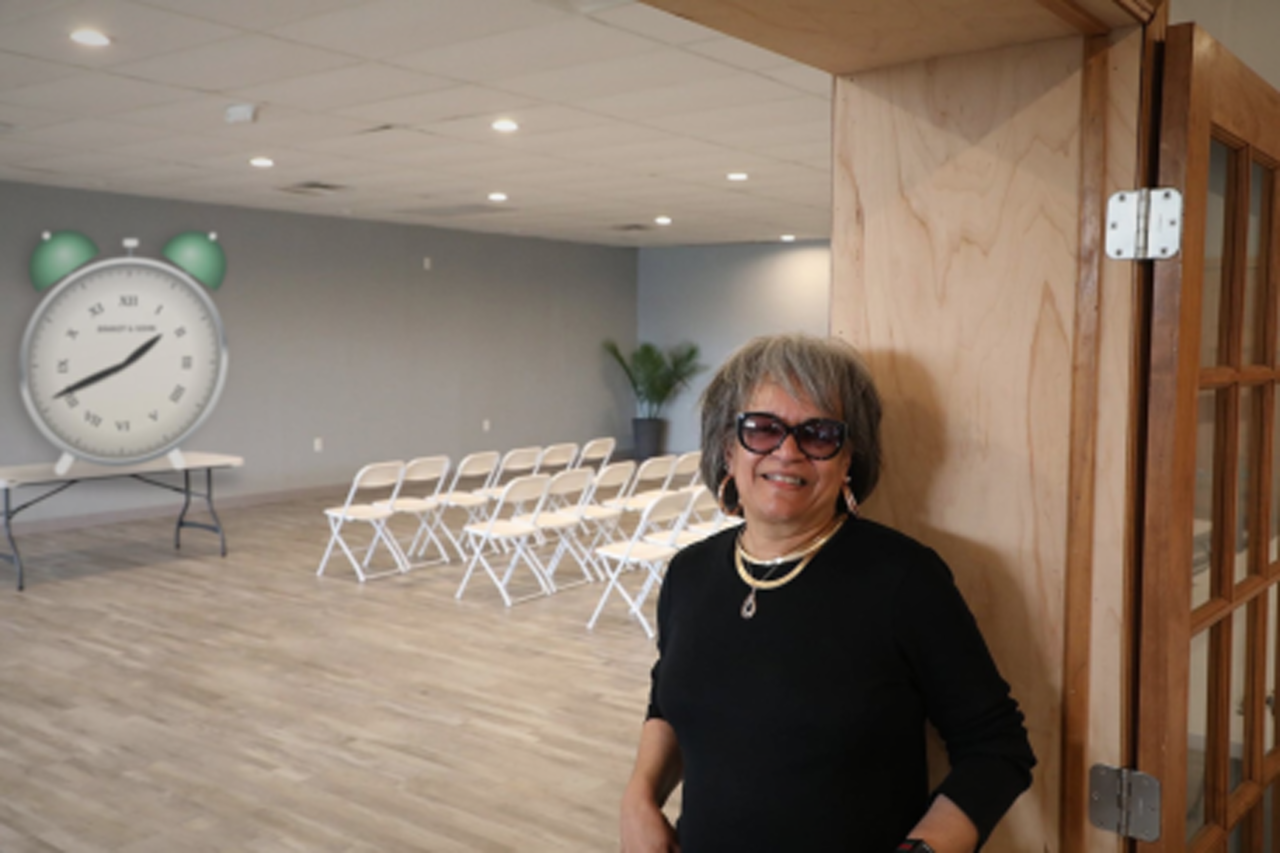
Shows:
{"hour": 1, "minute": 41}
